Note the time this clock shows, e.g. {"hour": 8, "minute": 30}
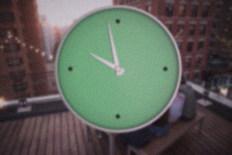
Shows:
{"hour": 9, "minute": 58}
